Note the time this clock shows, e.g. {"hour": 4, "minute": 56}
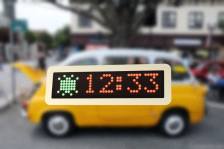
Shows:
{"hour": 12, "minute": 33}
